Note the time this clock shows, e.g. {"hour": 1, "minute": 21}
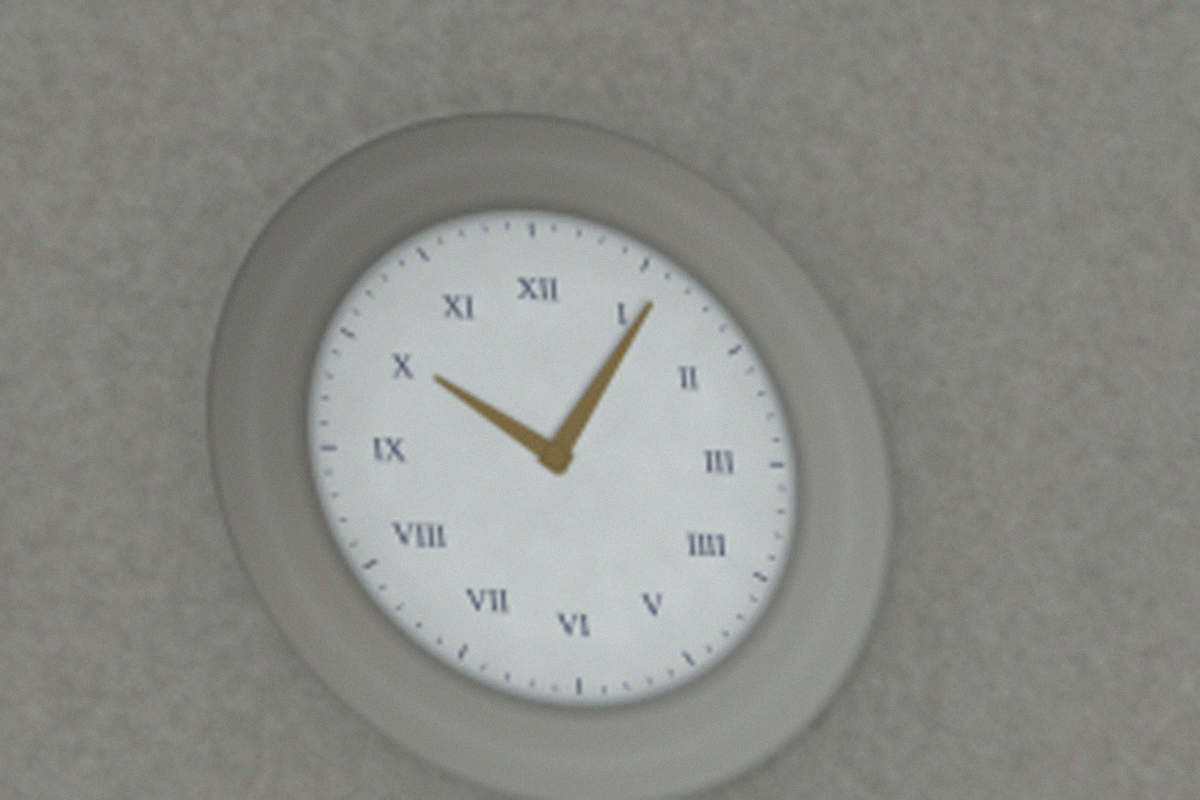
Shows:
{"hour": 10, "minute": 6}
